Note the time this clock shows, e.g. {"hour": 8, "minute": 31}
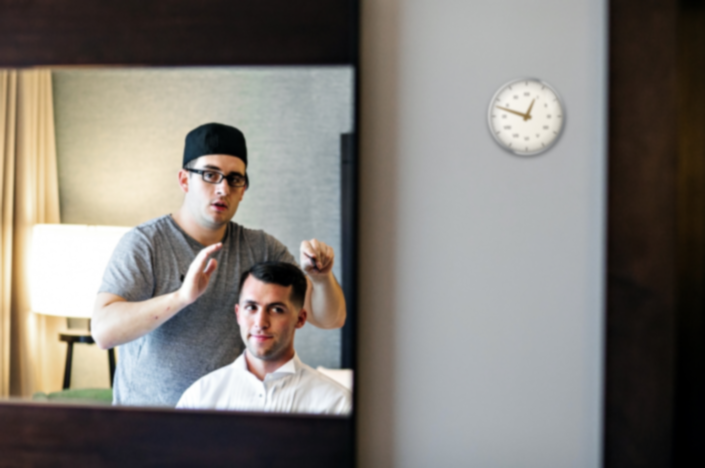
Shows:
{"hour": 12, "minute": 48}
